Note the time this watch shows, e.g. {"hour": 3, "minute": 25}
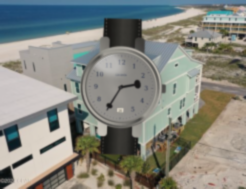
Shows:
{"hour": 2, "minute": 35}
